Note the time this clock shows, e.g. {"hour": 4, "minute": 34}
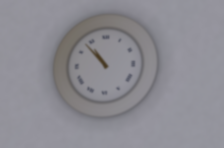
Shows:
{"hour": 10, "minute": 53}
